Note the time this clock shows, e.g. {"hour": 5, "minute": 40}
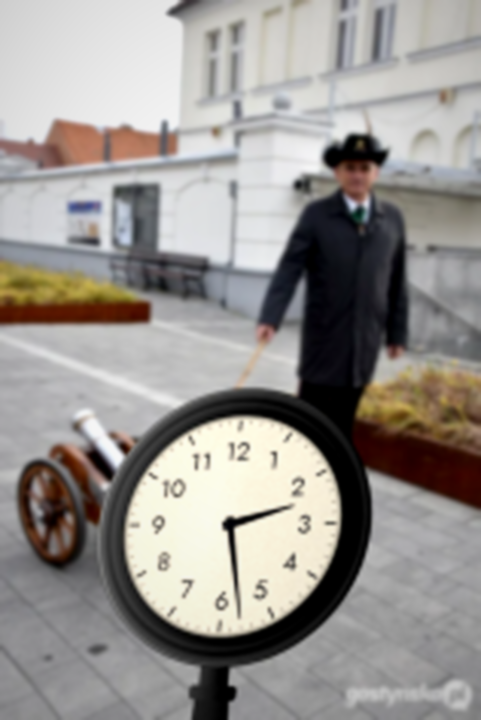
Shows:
{"hour": 2, "minute": 28}
